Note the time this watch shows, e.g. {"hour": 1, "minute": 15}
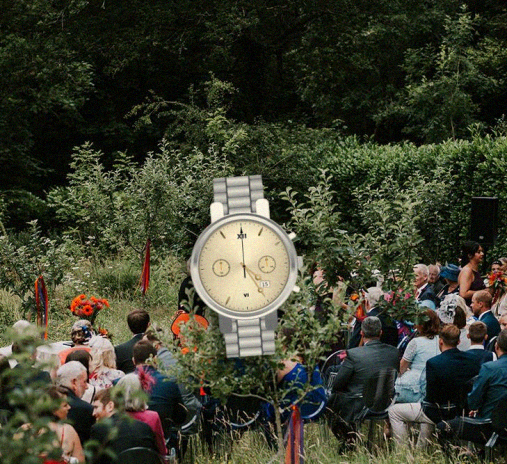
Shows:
{"hour": 4, "minute": 25}
